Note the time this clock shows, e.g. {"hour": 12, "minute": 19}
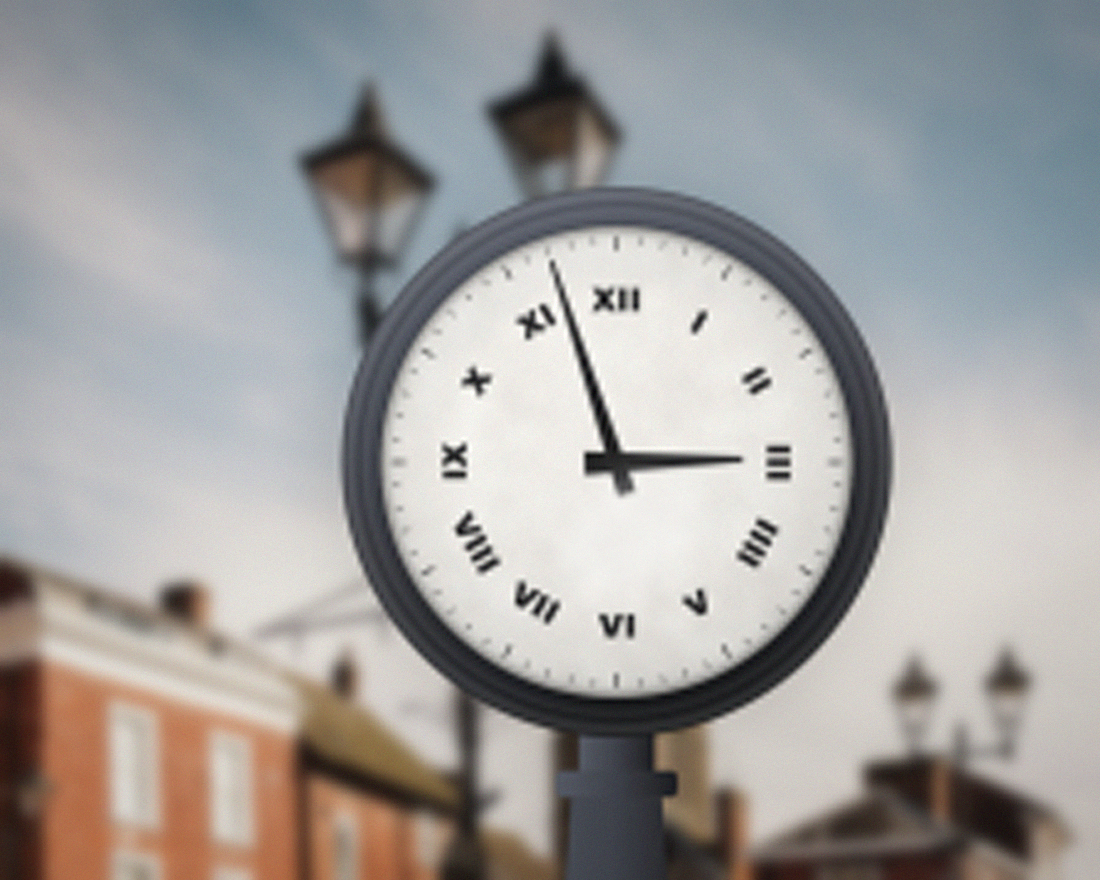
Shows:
{"hour": 2, "minute": 57}
